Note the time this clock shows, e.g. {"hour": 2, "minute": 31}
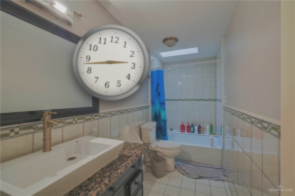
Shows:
{"hour": 2, "minute": 43}
